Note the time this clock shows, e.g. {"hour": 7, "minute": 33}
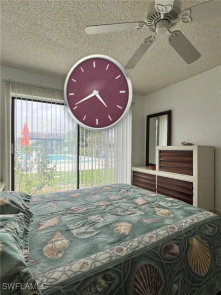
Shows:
{"hour": 4, "minute": 41}
